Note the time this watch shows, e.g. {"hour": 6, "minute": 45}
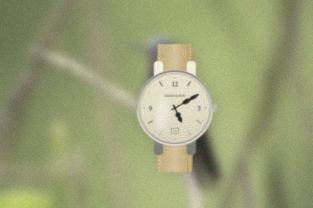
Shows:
{"hour": 5, "minute": 10}
